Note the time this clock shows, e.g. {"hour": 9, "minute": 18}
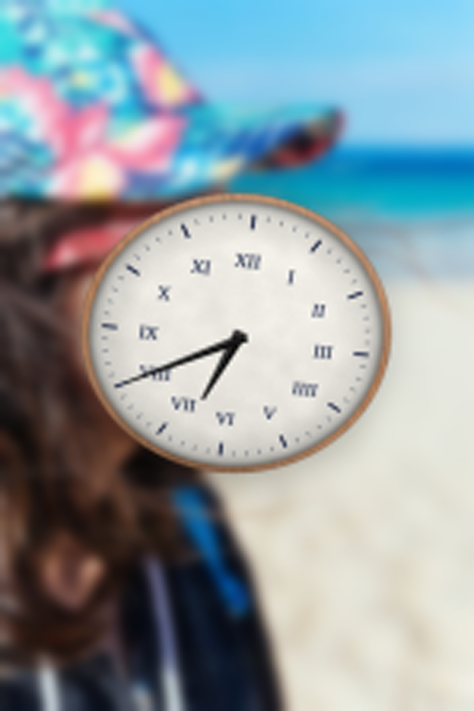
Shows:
{"hour": 6, "minute": 40}
